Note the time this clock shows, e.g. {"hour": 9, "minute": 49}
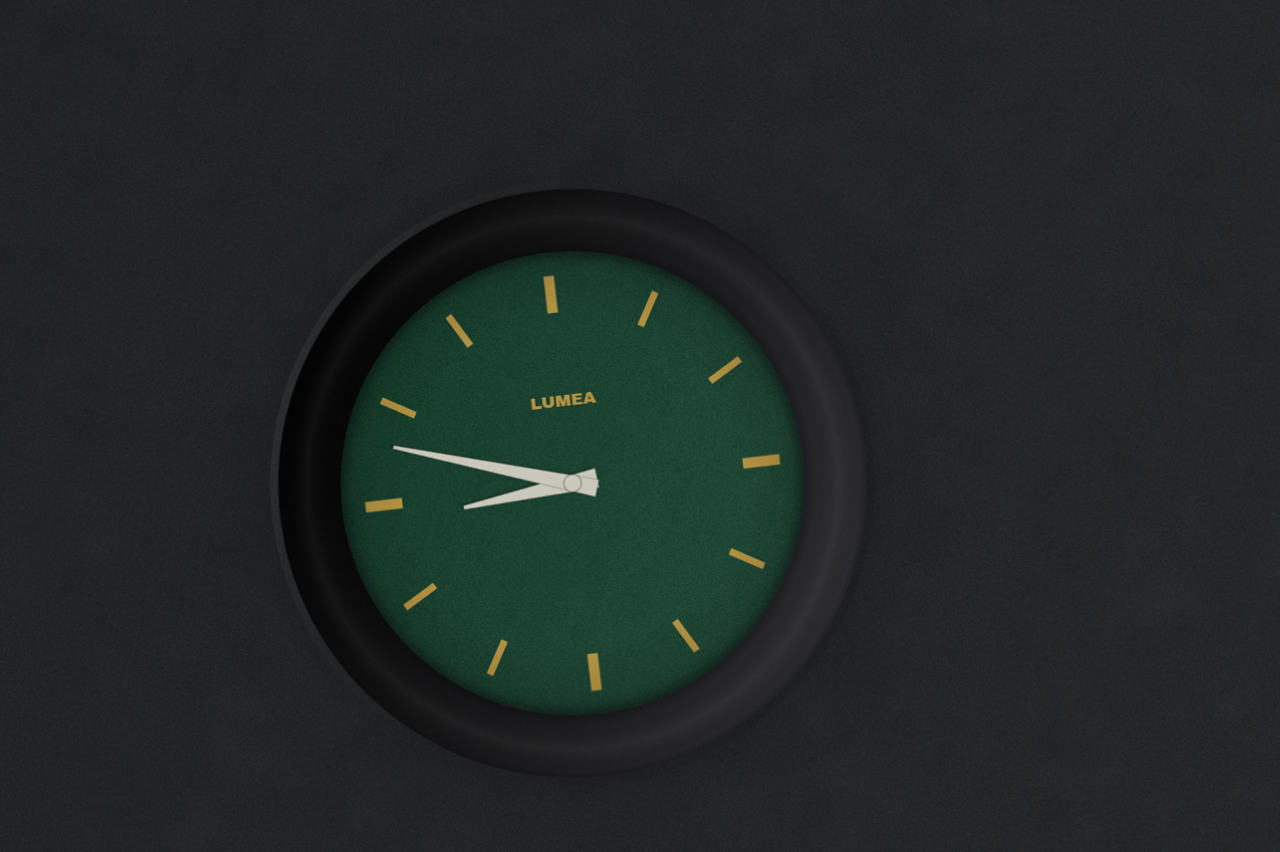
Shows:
{"hour": 8, "minute": 48}
